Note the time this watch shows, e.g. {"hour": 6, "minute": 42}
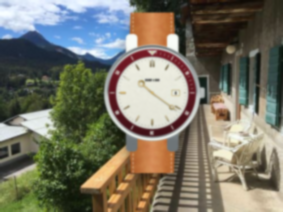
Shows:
{"hour": 10, "minute": 21}
